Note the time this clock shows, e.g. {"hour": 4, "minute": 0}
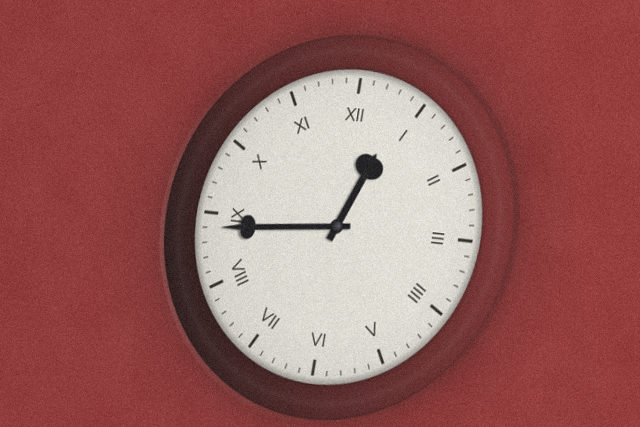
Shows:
{"hour": 12, "minute": 44}
